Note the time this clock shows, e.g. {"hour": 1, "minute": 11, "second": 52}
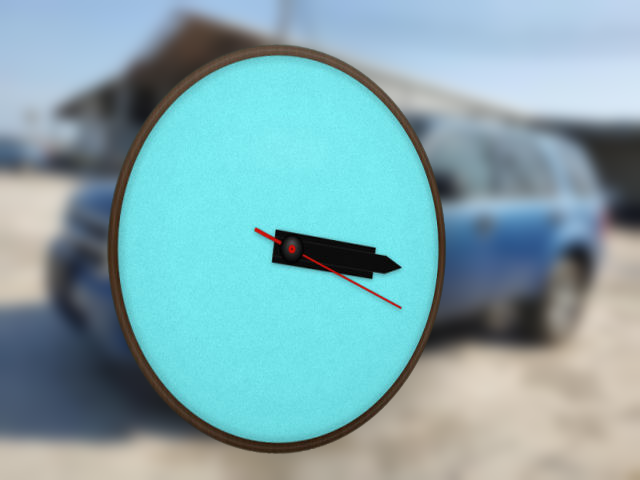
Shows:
{"hour": 3, "minute": 16, "second": 19}
